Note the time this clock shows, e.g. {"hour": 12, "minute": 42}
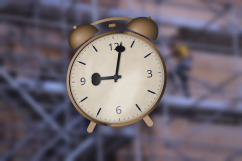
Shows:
{"hour": 9, "minute": 2}
